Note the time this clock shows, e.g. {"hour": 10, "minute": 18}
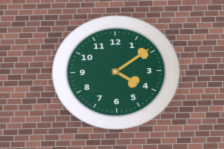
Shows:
{"hour": 4, "minute": 9}
